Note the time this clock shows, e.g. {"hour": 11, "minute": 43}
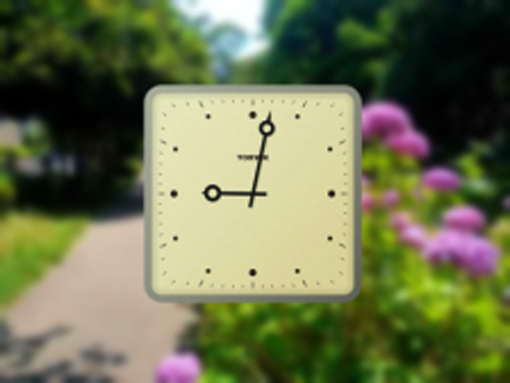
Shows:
{"hour": 9, "minute": 2}
